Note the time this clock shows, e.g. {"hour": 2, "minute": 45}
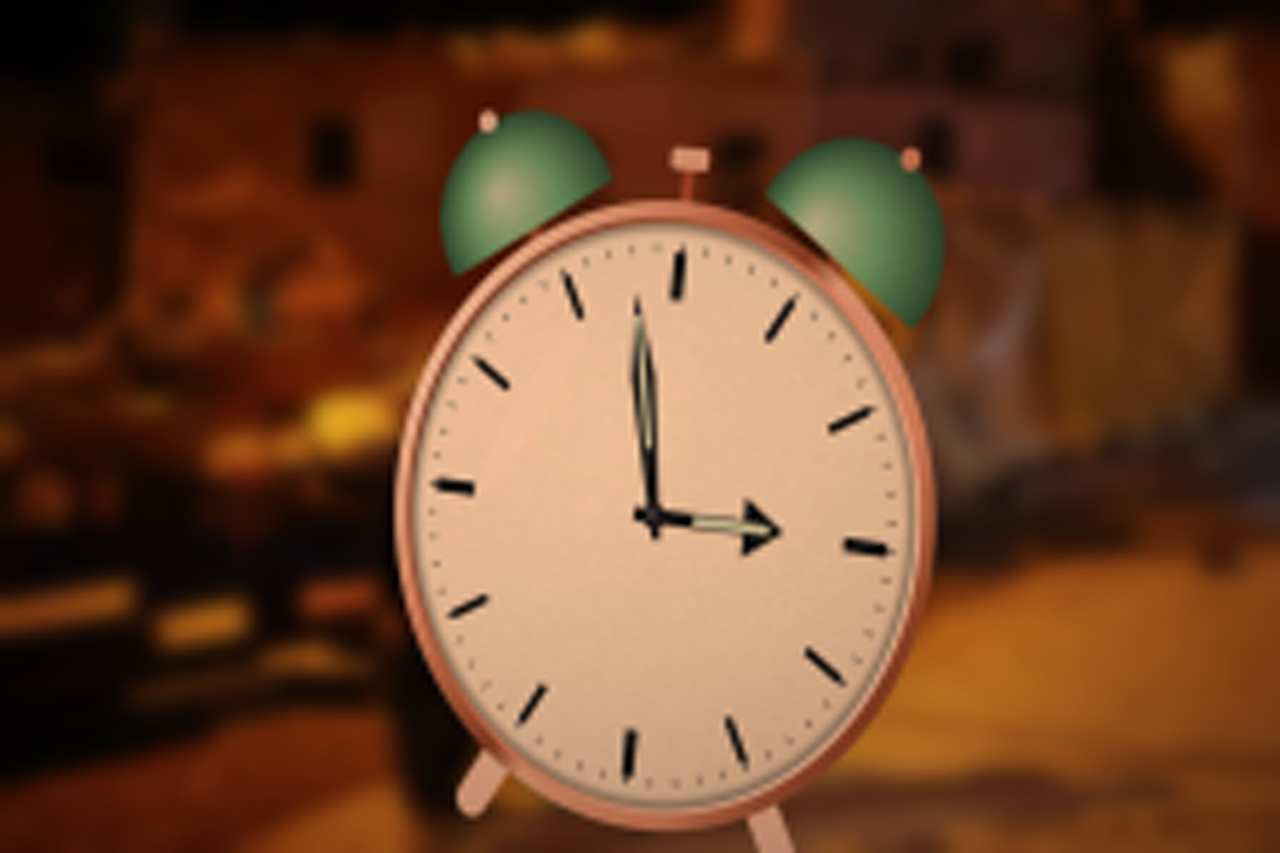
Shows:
{"hour": 2, "minute": 58}
